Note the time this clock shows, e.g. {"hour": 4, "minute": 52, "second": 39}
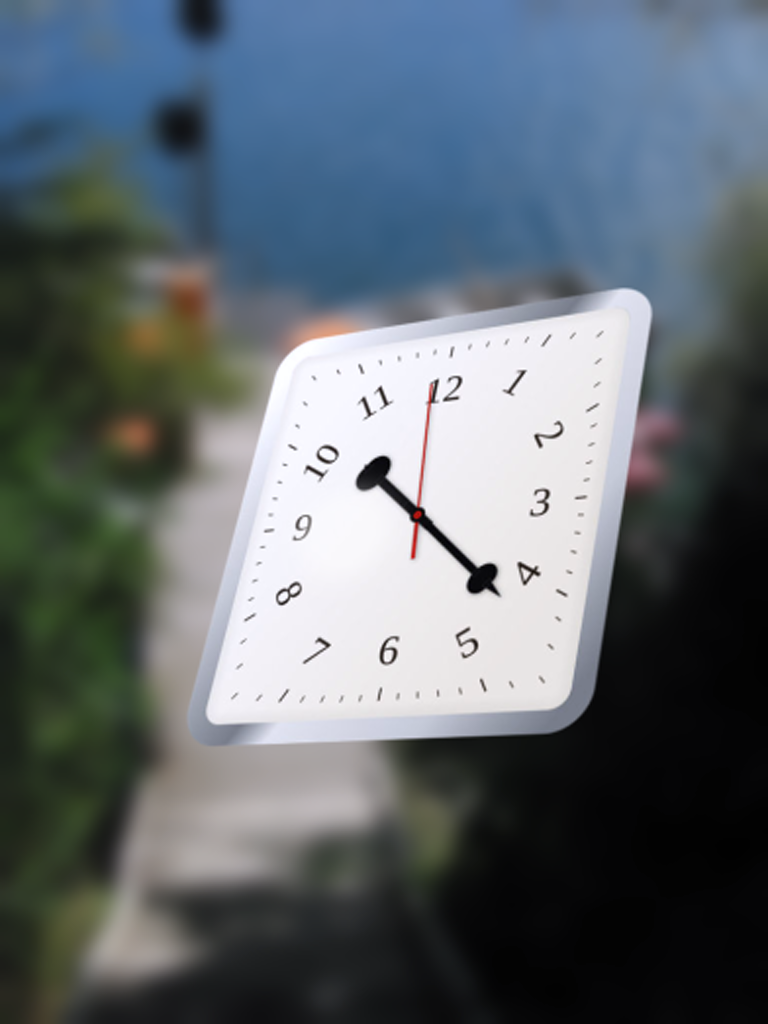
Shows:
{"hour": 10, "minute": 21, "second": 59}
